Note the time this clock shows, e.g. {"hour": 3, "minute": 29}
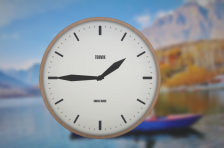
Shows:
{"hour": 1, "minute": 45}
